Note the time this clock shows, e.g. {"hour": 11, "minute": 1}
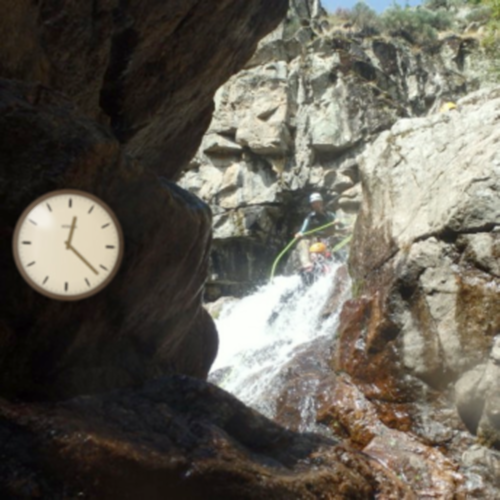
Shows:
{"hour": 12, "minute": 22}
